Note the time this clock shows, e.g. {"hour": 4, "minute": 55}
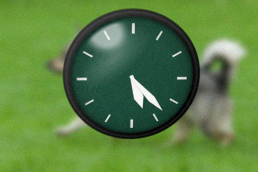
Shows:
{"hour": 5, "minute": 23}
